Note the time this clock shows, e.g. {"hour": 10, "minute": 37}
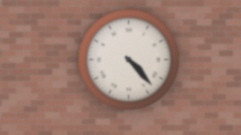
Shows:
{"hour": 4, "minute": 23}
